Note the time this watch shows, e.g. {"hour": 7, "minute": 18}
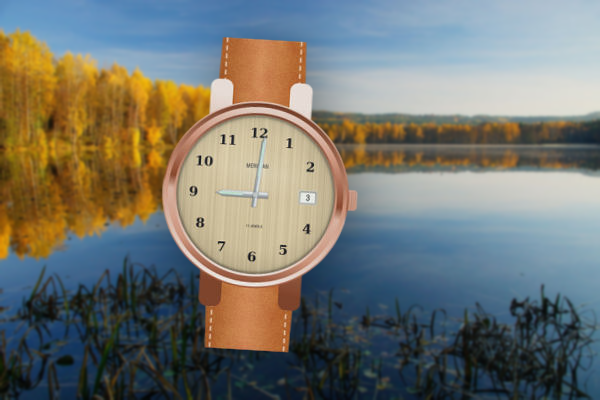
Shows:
{"hour": 9, "minute": 1}
